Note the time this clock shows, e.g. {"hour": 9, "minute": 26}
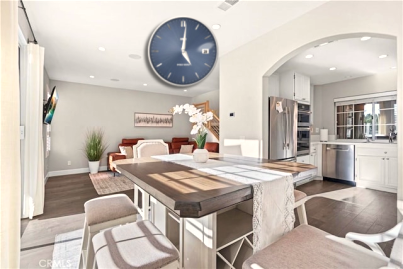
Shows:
{"hour": 5, "minute": 1}
